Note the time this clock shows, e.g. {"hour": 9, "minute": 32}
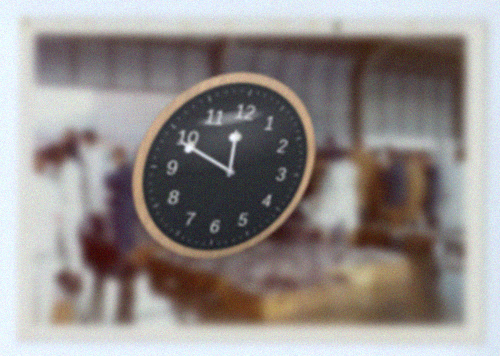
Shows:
{"hour": 11, "minute": 49}
